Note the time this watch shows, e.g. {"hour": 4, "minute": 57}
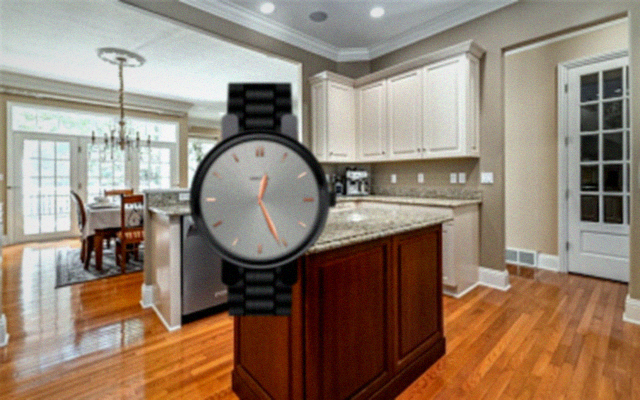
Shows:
{"hour": 12, "minute": 26}
